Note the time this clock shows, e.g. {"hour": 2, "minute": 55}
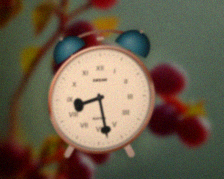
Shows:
{"hour": 8, "minute": 28}
